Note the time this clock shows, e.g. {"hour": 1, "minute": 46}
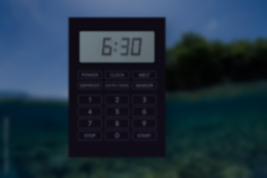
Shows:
{"hour": 6, "minute": 30}
